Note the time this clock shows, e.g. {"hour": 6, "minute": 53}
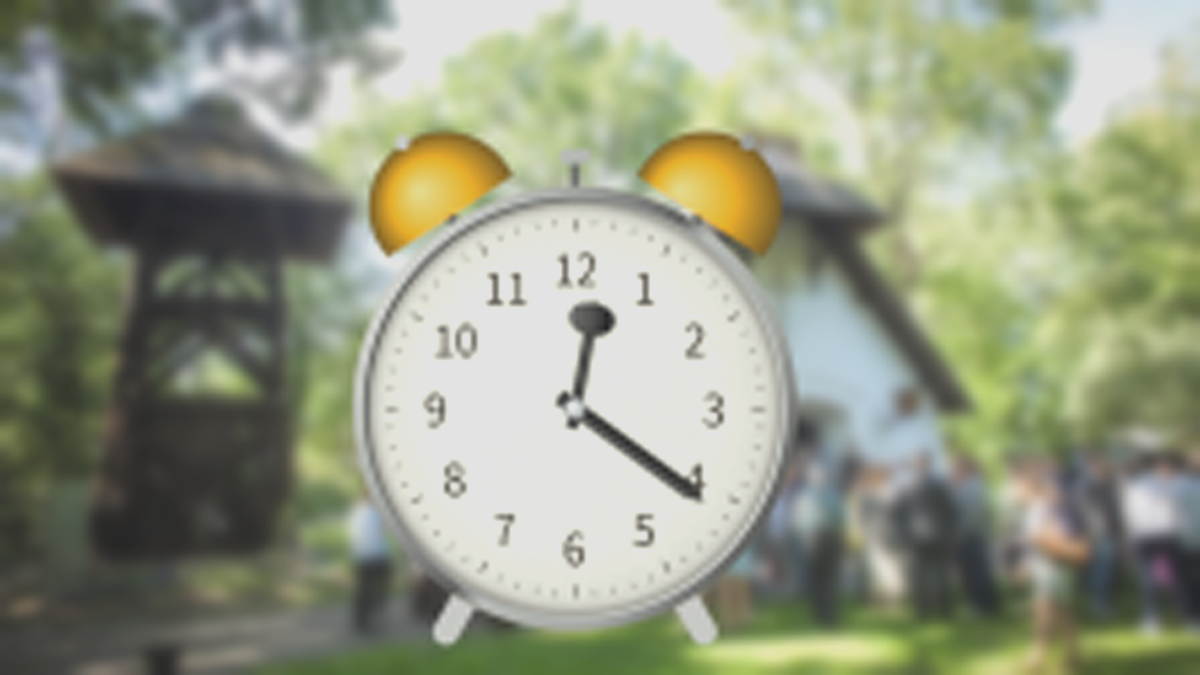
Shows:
{"hour": 12, "minute": 21}
